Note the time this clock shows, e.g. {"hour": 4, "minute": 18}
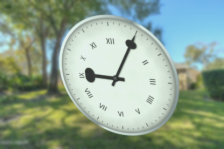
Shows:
{"hour": 9, "minute": 5}
